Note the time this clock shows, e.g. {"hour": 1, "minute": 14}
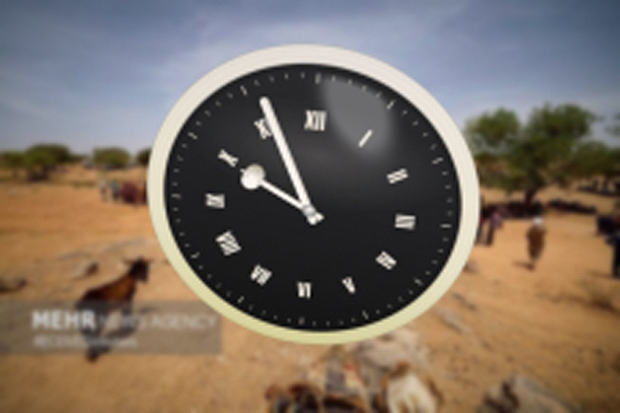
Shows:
{"hour": 9, "minute": 56}
